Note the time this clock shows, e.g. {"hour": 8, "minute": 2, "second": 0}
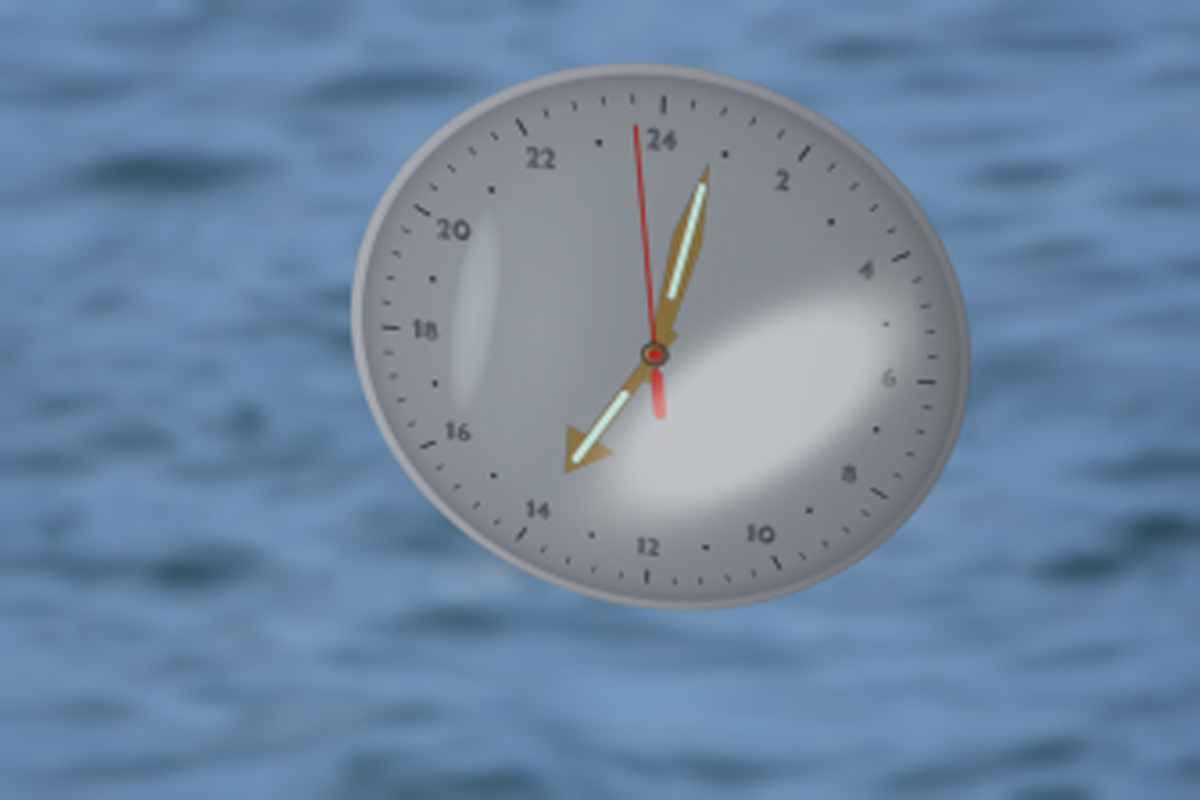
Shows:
{"hour": 14, "minute": 1, "second": 59}
